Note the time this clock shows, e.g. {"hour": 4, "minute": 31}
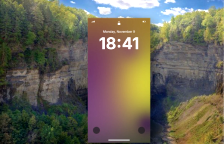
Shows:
{"hour": 18, "minute": 41}
